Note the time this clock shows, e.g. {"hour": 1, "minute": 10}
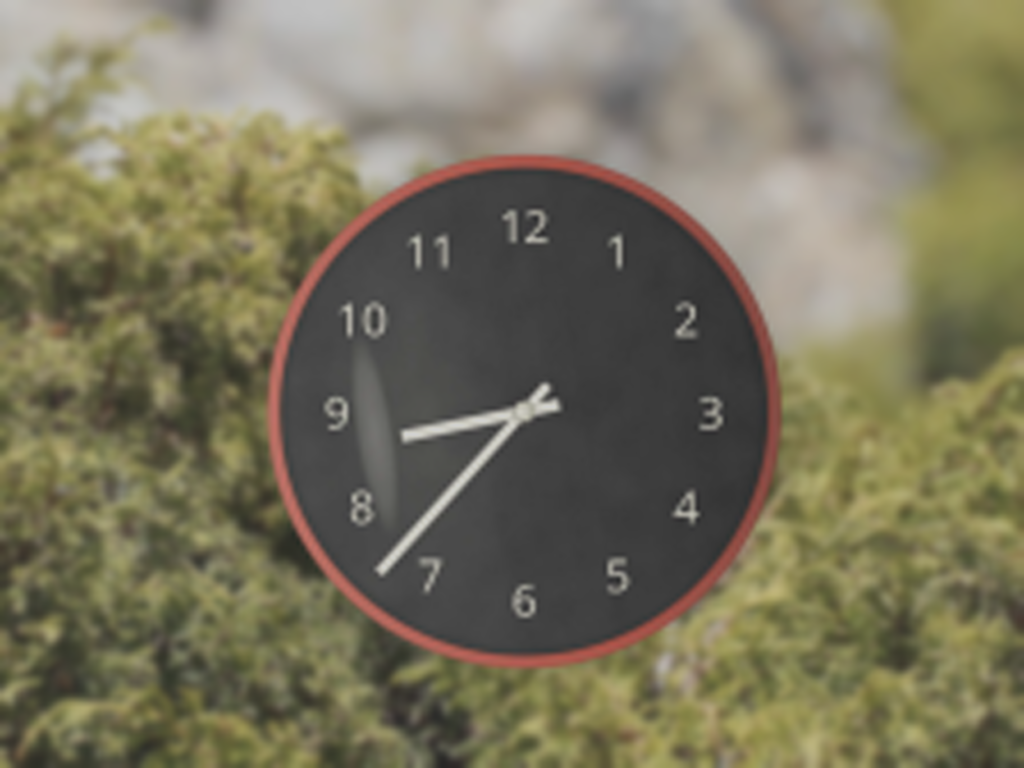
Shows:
{"hour": 8, "minute": 37}
